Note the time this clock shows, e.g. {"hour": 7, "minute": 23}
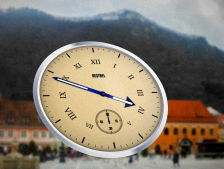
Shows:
{"hour": 3, "minute": 49}
